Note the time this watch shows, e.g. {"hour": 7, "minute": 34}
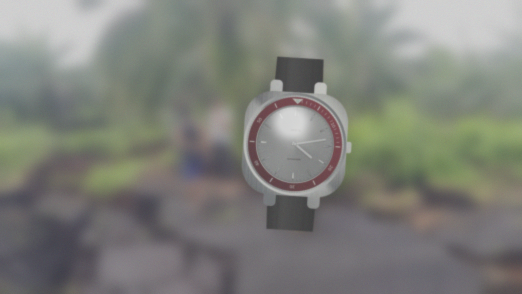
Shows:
{"hour": 4, "minute": 13}
